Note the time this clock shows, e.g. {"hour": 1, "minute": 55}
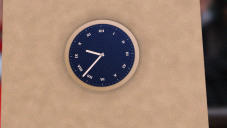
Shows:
{"hour": 9, "minute": 37}
